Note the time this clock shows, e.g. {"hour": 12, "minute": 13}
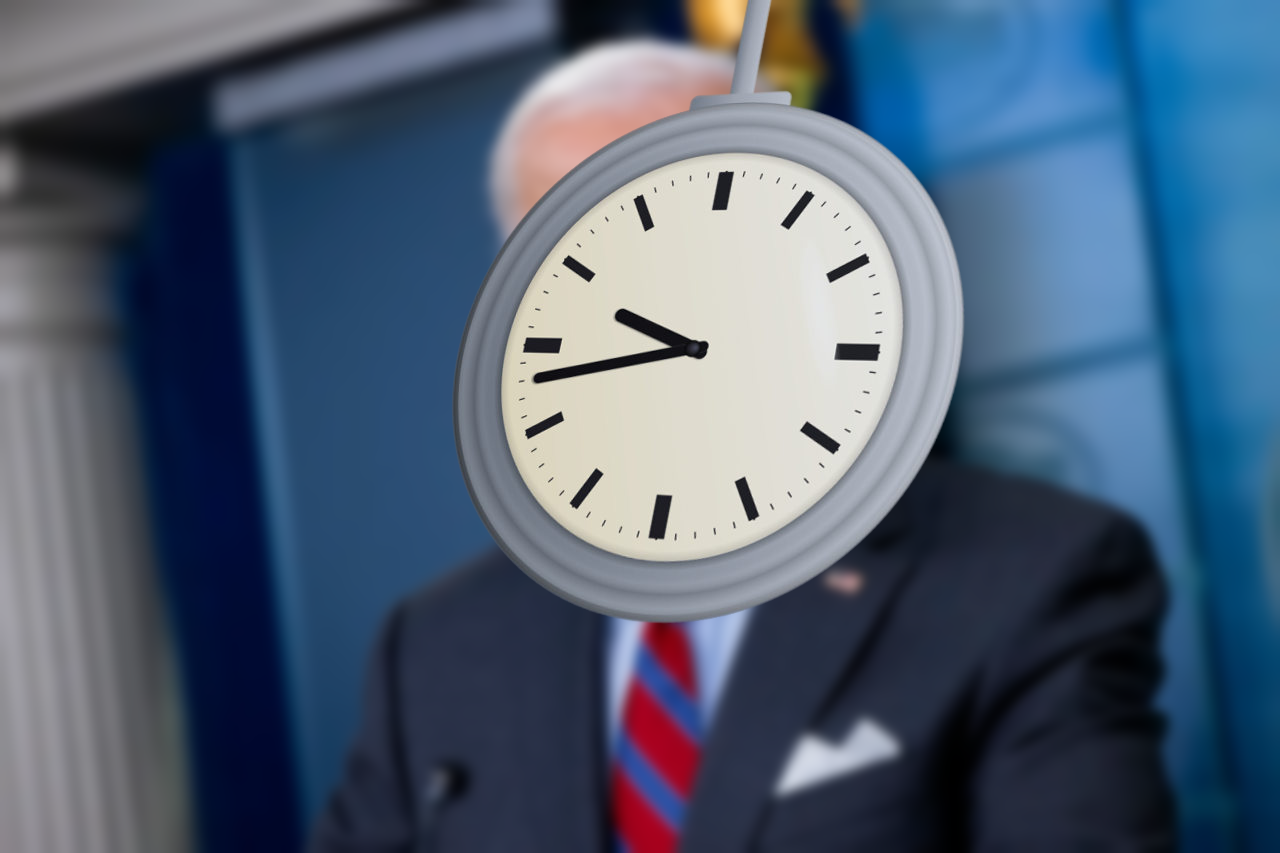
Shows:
{"hour": 9, "minute": 43}
